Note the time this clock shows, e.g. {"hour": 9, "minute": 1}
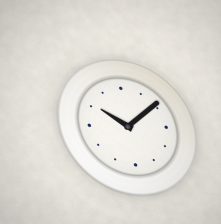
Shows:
{"hour": 10, "minute": 9}
